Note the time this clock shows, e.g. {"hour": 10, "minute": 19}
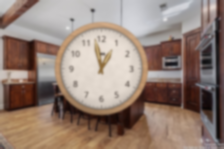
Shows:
{"hour": 12, "minute": 58}
